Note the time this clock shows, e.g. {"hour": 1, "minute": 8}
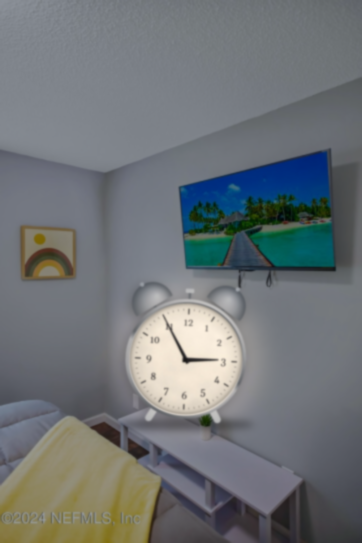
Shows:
{"hour": 2, "minute": 55}
